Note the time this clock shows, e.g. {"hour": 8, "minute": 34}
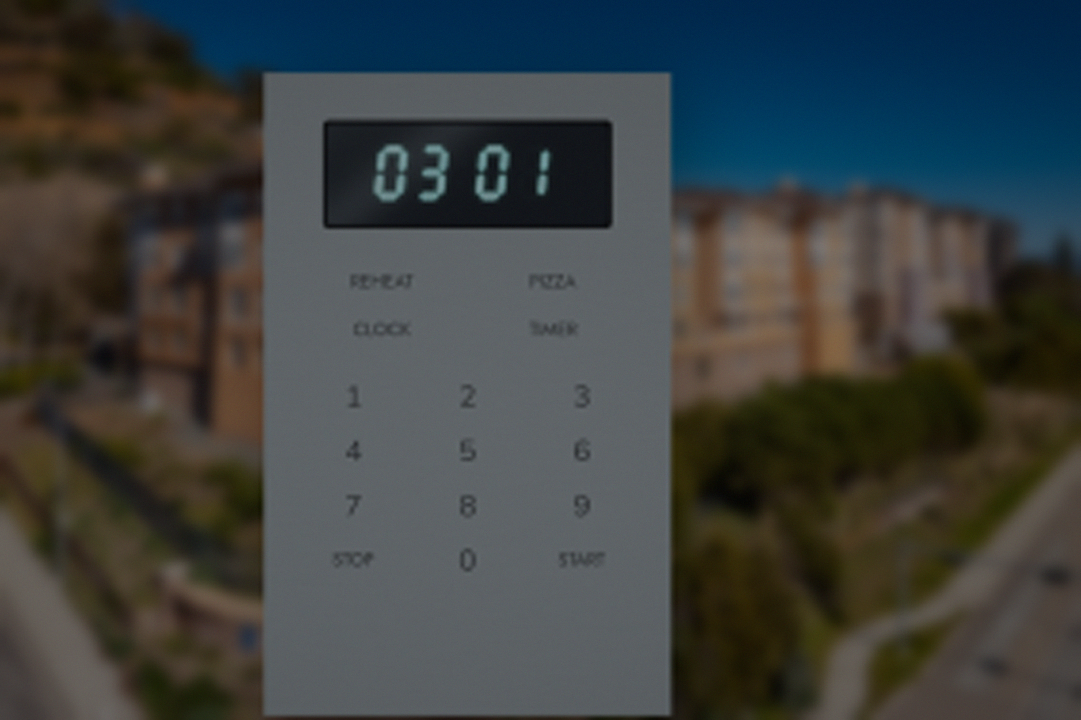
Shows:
{"hour": 3, "minute": 1}
